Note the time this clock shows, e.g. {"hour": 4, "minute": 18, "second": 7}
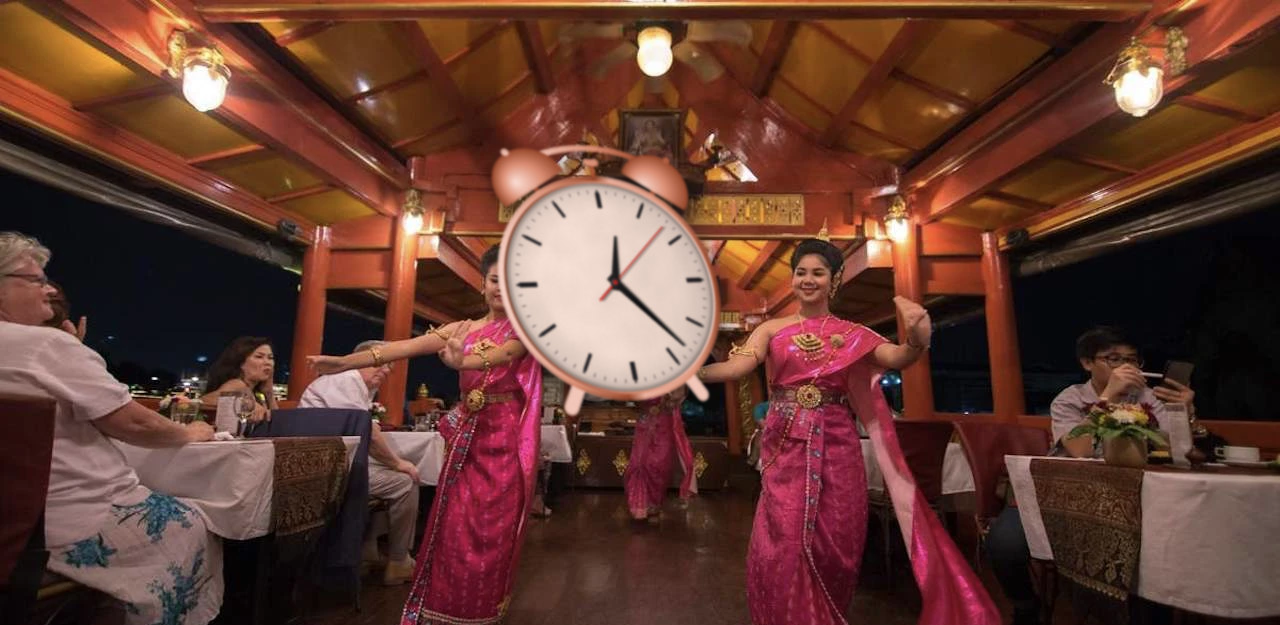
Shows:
{"hour": 12, "minute": 23, "second": 8}
